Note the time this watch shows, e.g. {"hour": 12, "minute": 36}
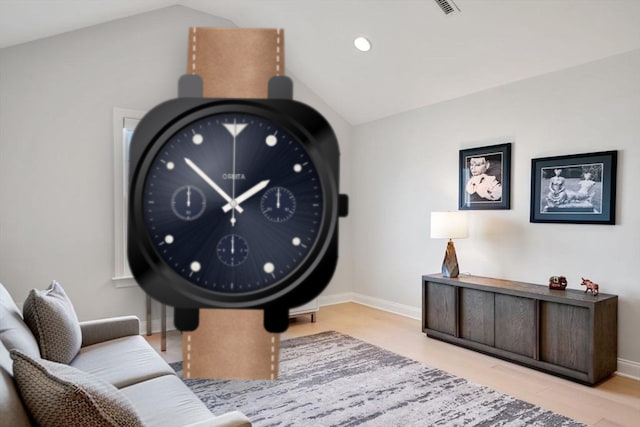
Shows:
{"hour": 1, "minute": 52}
